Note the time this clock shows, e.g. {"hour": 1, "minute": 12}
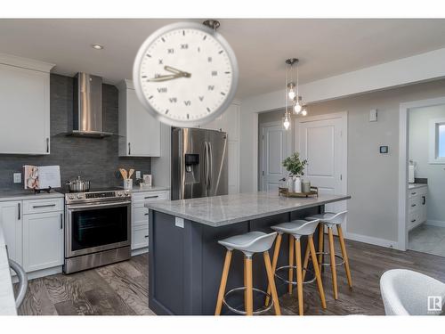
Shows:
{"hour": 9, "minute": 44}
